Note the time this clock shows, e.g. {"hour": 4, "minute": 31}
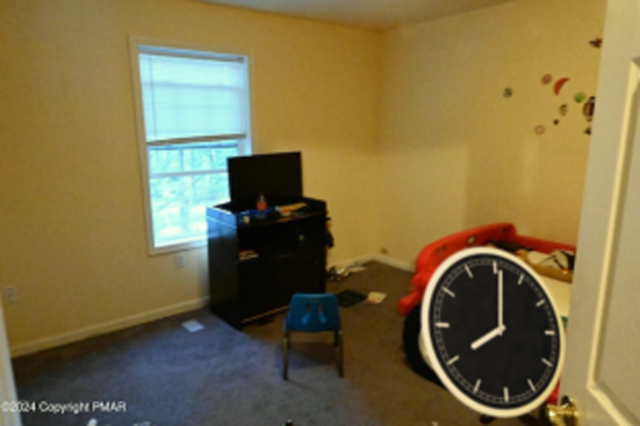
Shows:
{"hour": 8, "minute": 1}
